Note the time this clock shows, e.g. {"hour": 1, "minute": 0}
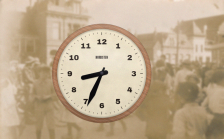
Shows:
{"hour": 8, "minute": 34}
